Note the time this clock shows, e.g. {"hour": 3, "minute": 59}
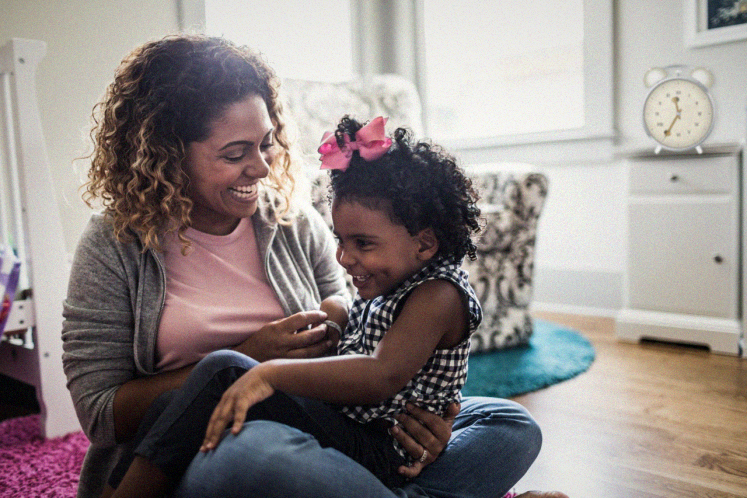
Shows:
{"hour": 11, "minute": 35}
